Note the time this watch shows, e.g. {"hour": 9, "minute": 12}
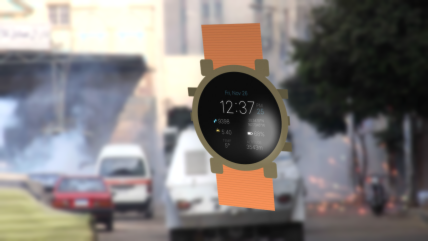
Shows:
{"hour": 12, "minute": 37}
